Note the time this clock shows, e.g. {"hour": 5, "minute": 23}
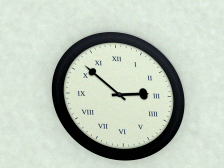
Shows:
{"hour": 2, "minute": 52}
